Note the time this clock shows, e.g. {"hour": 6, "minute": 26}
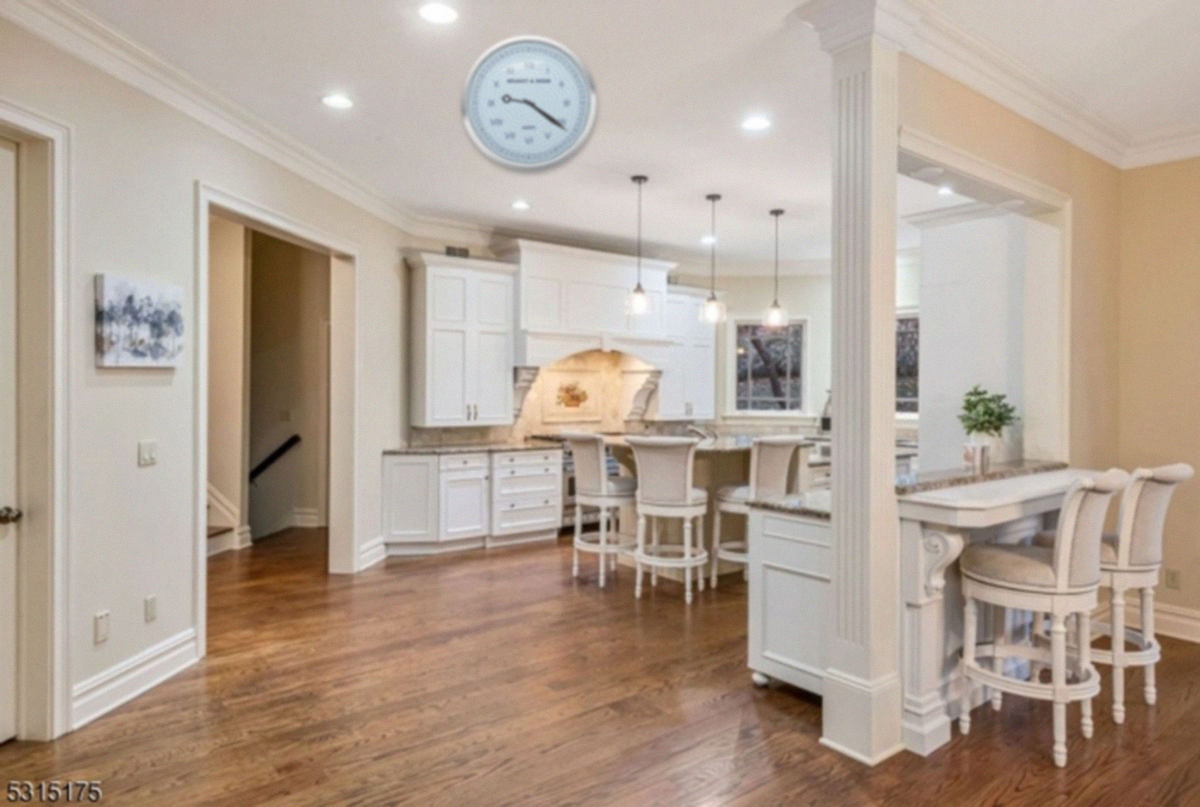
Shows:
{"hour": 9, "minute": 21}
